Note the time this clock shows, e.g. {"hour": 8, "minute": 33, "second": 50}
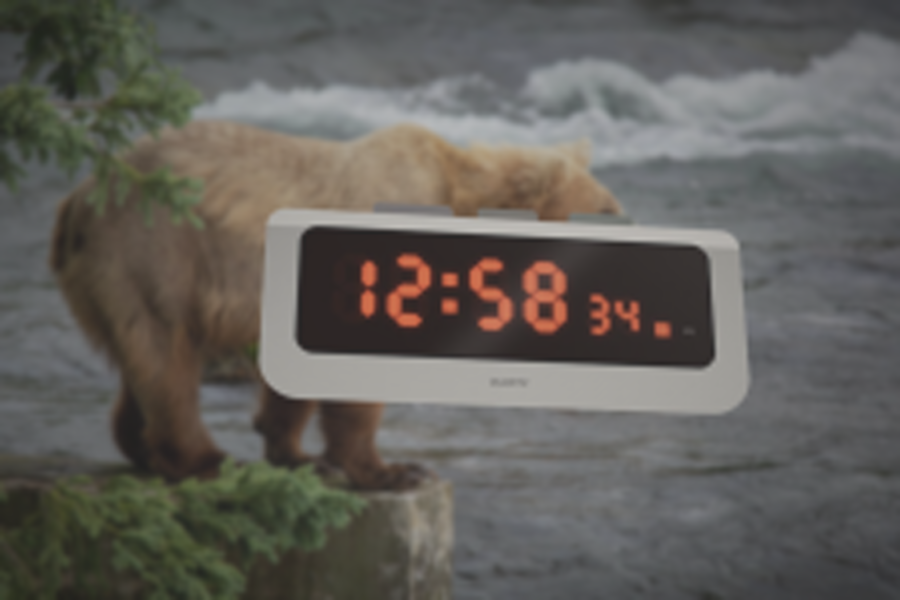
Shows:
{"hour": 12, "minute": 58, "second": 34}
